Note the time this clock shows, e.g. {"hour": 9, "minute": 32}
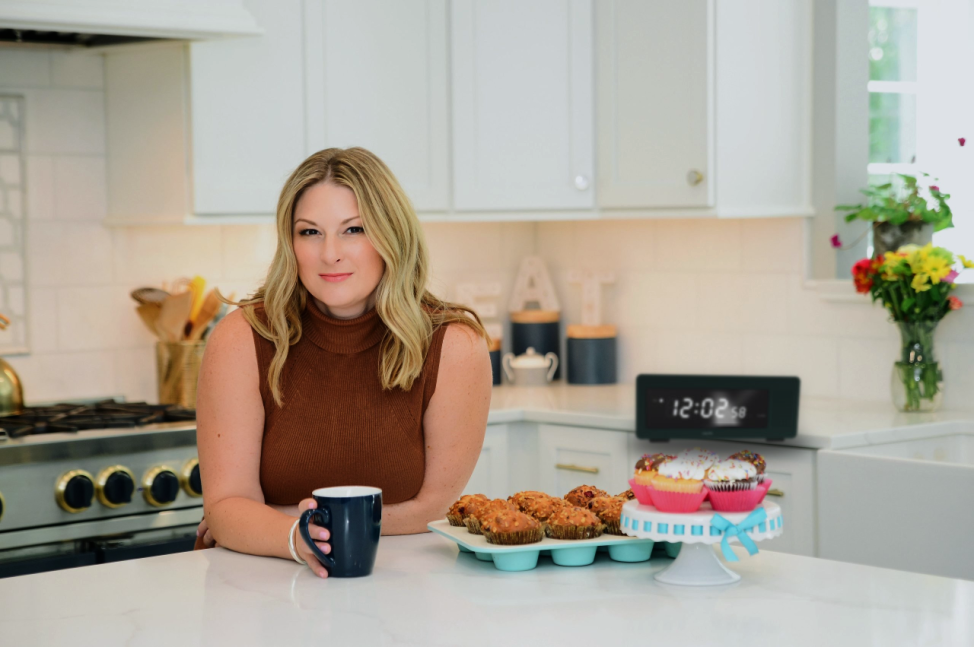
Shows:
{"hour": 12, "minute": 2}
